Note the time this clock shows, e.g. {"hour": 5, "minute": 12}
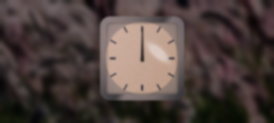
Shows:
{"hour": 12, "minute": 0}
